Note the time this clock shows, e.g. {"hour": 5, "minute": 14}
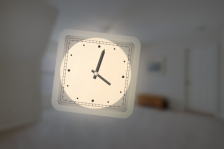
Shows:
{"hour": 4, "minute": 2}
